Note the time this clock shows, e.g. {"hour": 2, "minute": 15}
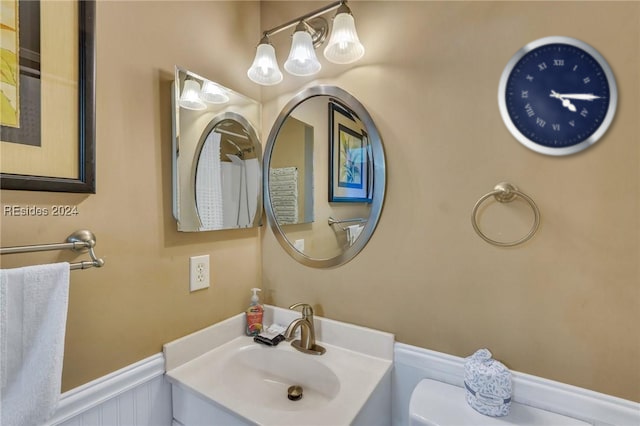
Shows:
{"hour": 4, "minute": 15}
